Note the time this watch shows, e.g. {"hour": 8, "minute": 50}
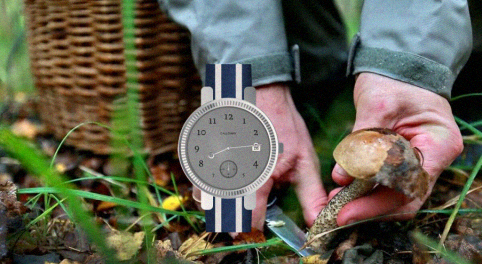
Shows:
{"hour": 8, "minute": 14}
